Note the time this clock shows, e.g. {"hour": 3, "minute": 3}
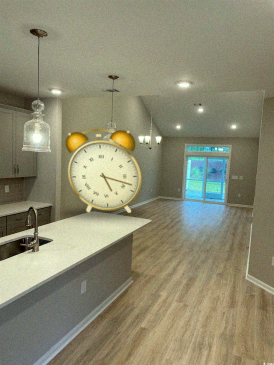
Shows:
{"hour": 5, "minute": 18}
